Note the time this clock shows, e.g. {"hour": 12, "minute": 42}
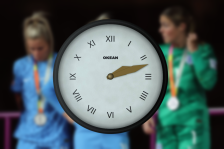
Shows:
{"hour": 2, "minute": 12}
